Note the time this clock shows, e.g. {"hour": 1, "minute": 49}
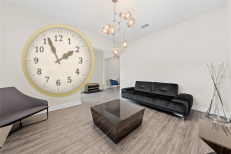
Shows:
{"hour": 1, "minute": 56}
